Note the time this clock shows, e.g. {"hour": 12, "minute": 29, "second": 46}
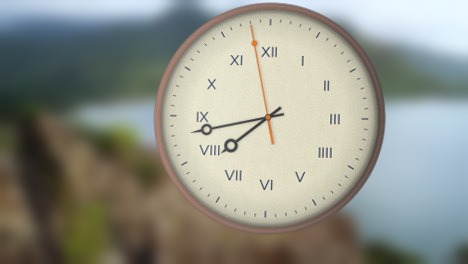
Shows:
{"hour": 7, "minute": 42, "second": 58}
